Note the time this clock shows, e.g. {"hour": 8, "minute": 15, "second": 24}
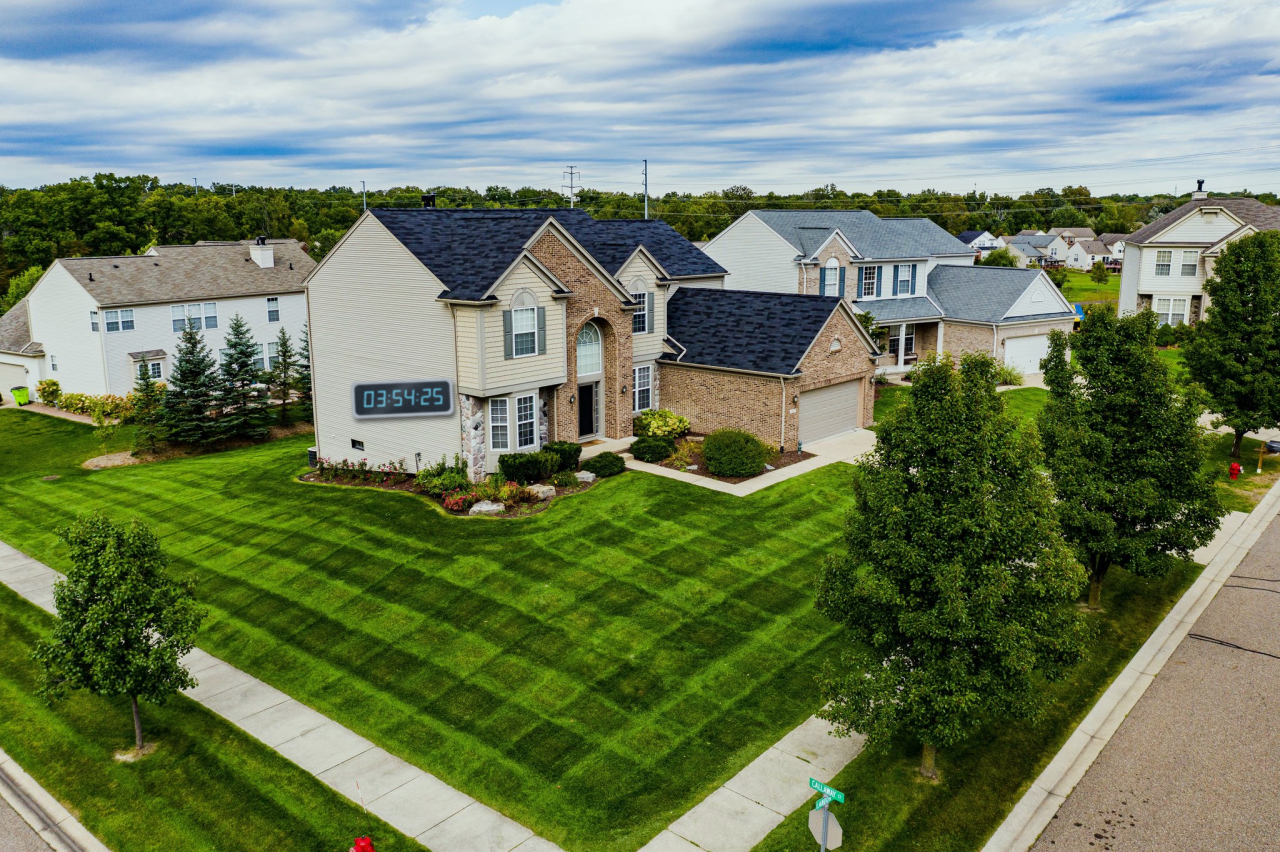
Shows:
{"hour": 3, "minute": 54, "second": 25}
